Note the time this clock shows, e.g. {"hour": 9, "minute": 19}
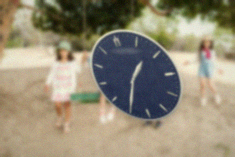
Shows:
{"hour": 1, "minute": 35}
